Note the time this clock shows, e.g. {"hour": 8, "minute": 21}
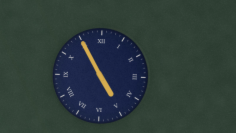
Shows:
{"hour": 4, "minute": 55}
